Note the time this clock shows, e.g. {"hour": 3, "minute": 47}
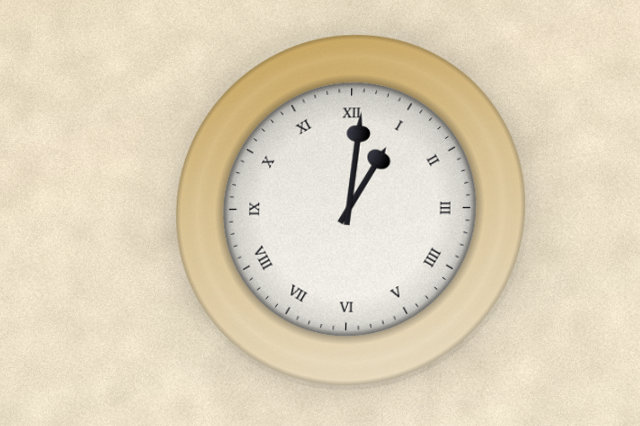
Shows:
{"hour": 1, "minute": 1}
